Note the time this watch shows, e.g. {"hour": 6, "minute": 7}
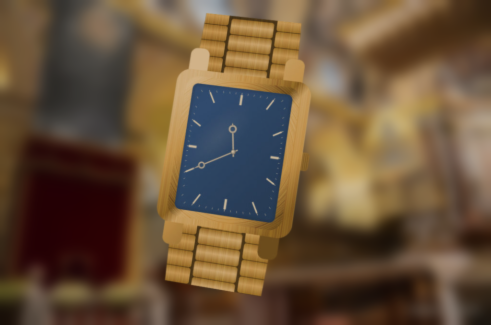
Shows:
{"hour": 11, "minute": 40}
